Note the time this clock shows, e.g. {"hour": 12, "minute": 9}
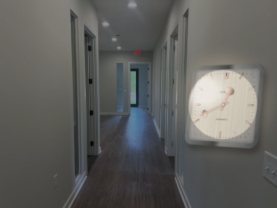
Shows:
{"hour": 12, "minute": 41}
